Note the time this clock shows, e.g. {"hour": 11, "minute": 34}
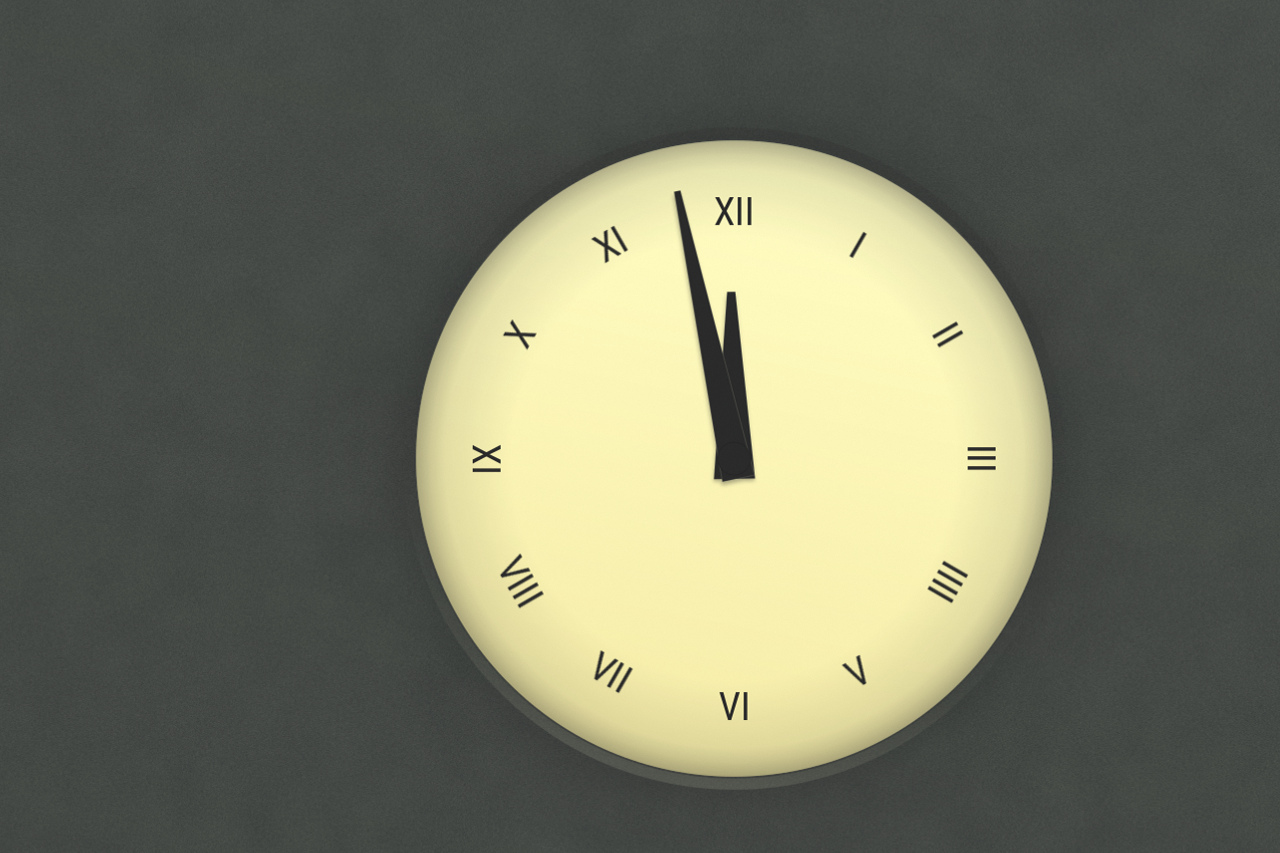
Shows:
{"hour": 11, "minute": 58}
